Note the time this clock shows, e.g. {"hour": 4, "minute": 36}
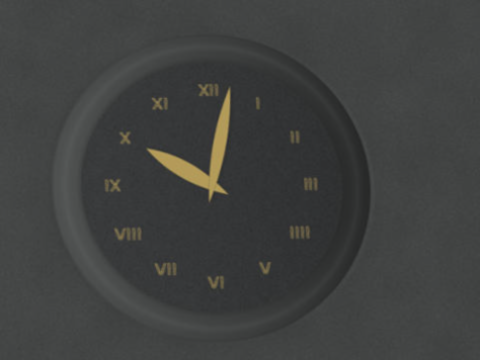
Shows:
{"hour": 10, "minute": 2}
